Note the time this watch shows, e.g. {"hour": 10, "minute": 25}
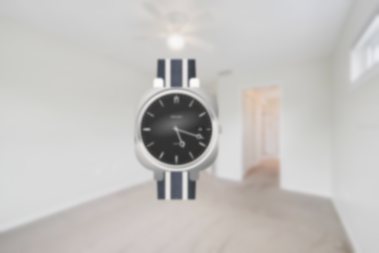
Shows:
{"hour": 5, "minute": 18}
